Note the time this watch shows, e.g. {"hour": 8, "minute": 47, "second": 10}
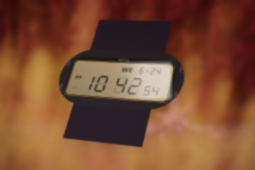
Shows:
{"hour": 10, "minute": 42, "second": 54}
